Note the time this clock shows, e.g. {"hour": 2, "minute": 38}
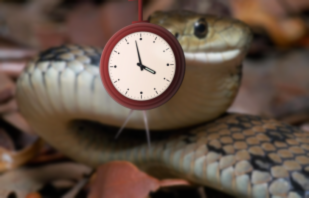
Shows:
{"hour": 3, "minute": 58}
